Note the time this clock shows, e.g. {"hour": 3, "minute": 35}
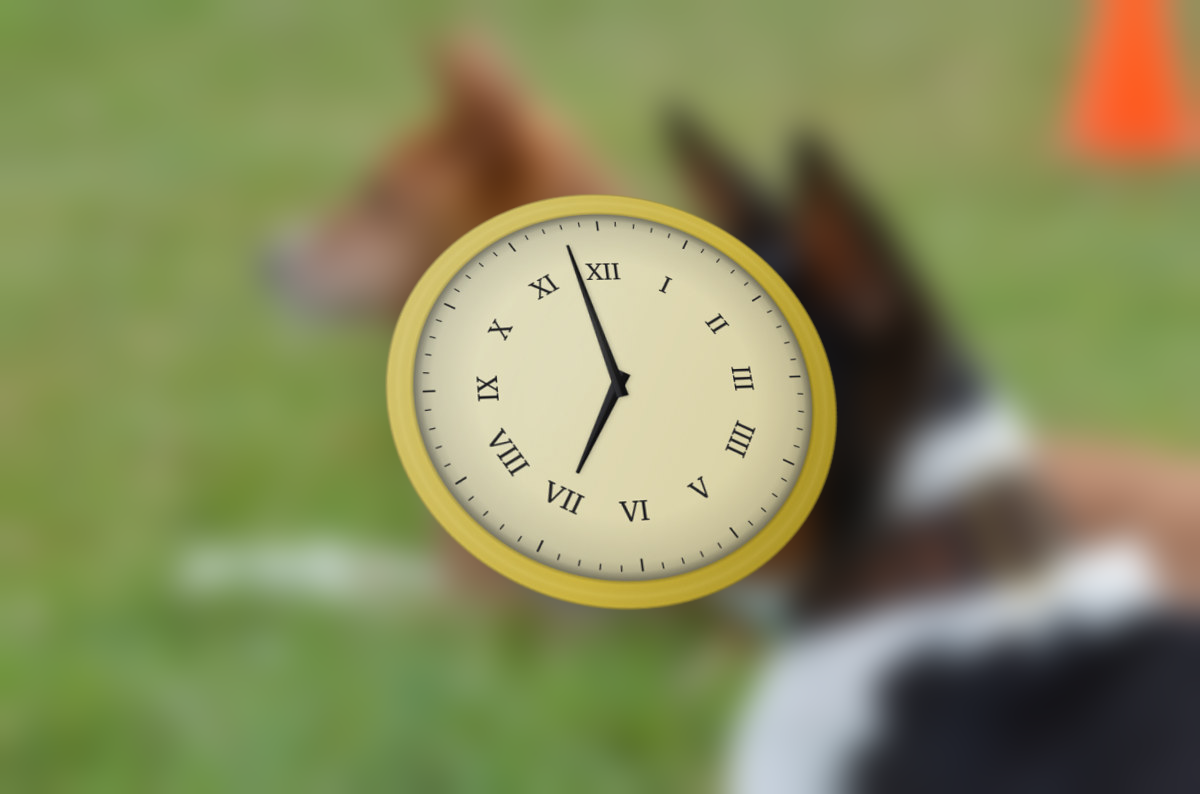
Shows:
{"hour": 6, "minute": 58}
